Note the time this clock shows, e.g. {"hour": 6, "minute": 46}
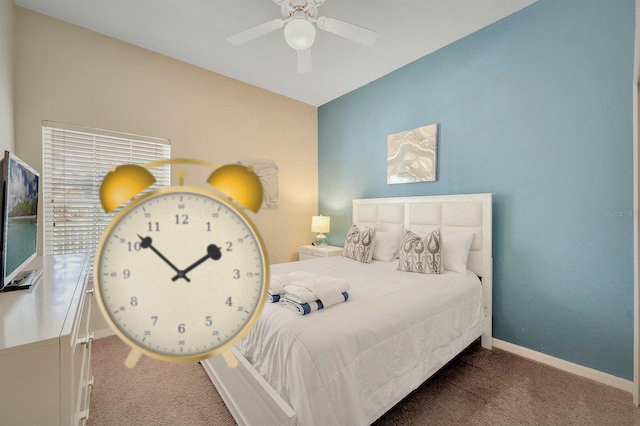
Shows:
{"hour": 1, "minute": 52}
